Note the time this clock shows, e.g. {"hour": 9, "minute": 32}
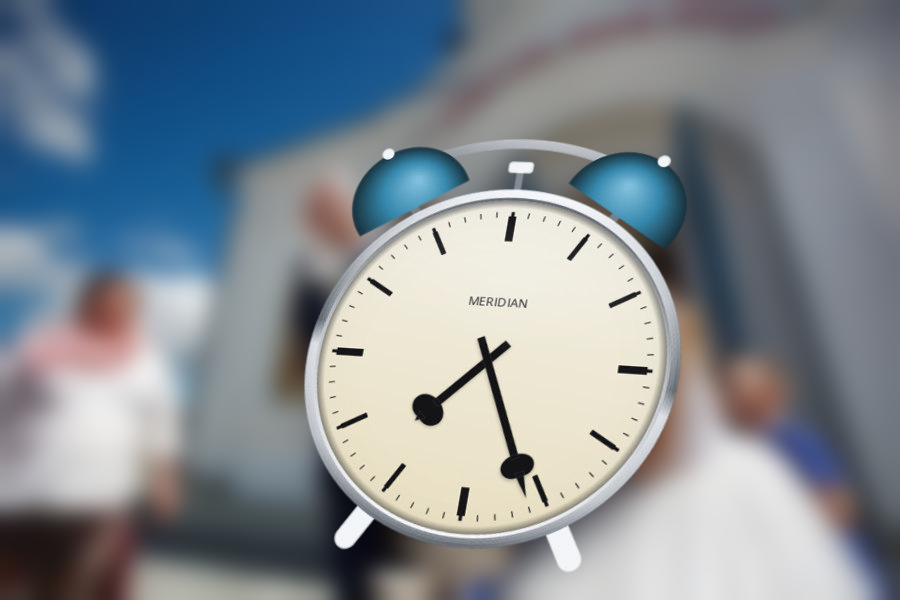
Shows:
{"hour": 7, "minute": 26}
